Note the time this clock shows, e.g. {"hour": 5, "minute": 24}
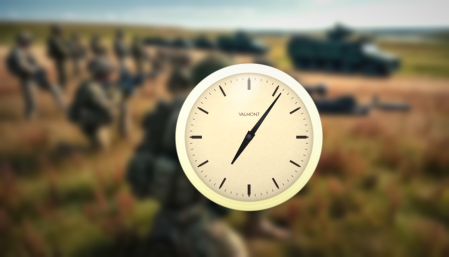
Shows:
{"hour": 7, "minute": 6}
